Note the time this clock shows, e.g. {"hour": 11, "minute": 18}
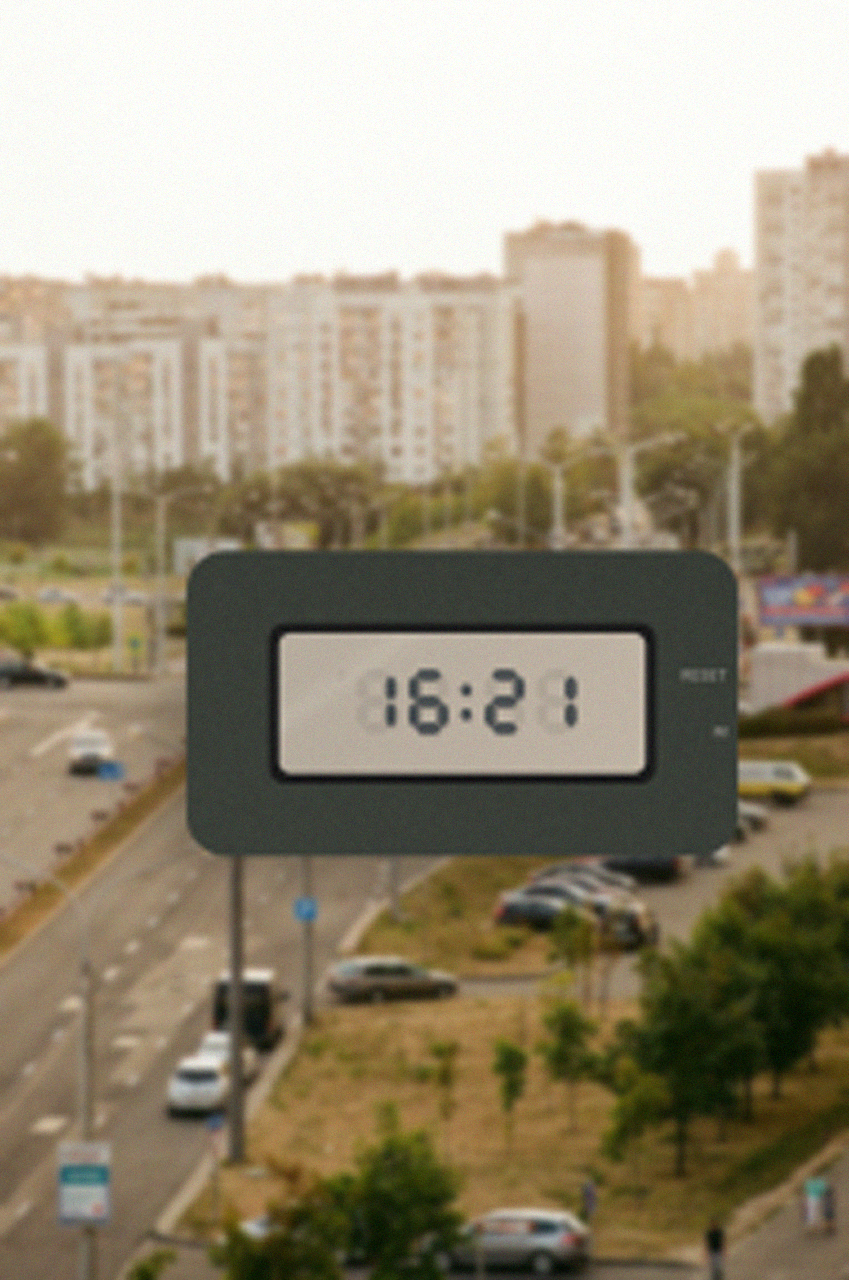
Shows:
{"hour": 16, "minute": 21}
